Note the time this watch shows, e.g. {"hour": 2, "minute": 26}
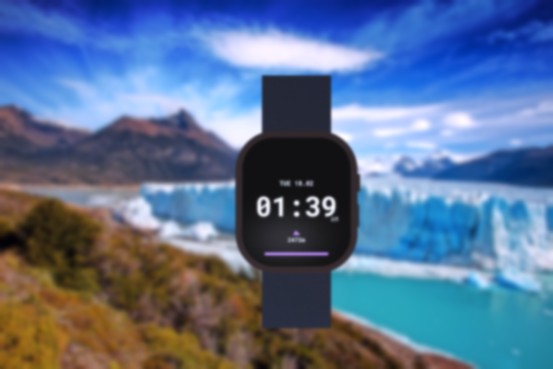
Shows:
{"hour": 1, "minute": 39}
